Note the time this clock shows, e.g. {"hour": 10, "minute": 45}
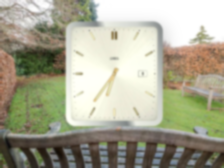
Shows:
{"hour": 6, "minute": 36}
